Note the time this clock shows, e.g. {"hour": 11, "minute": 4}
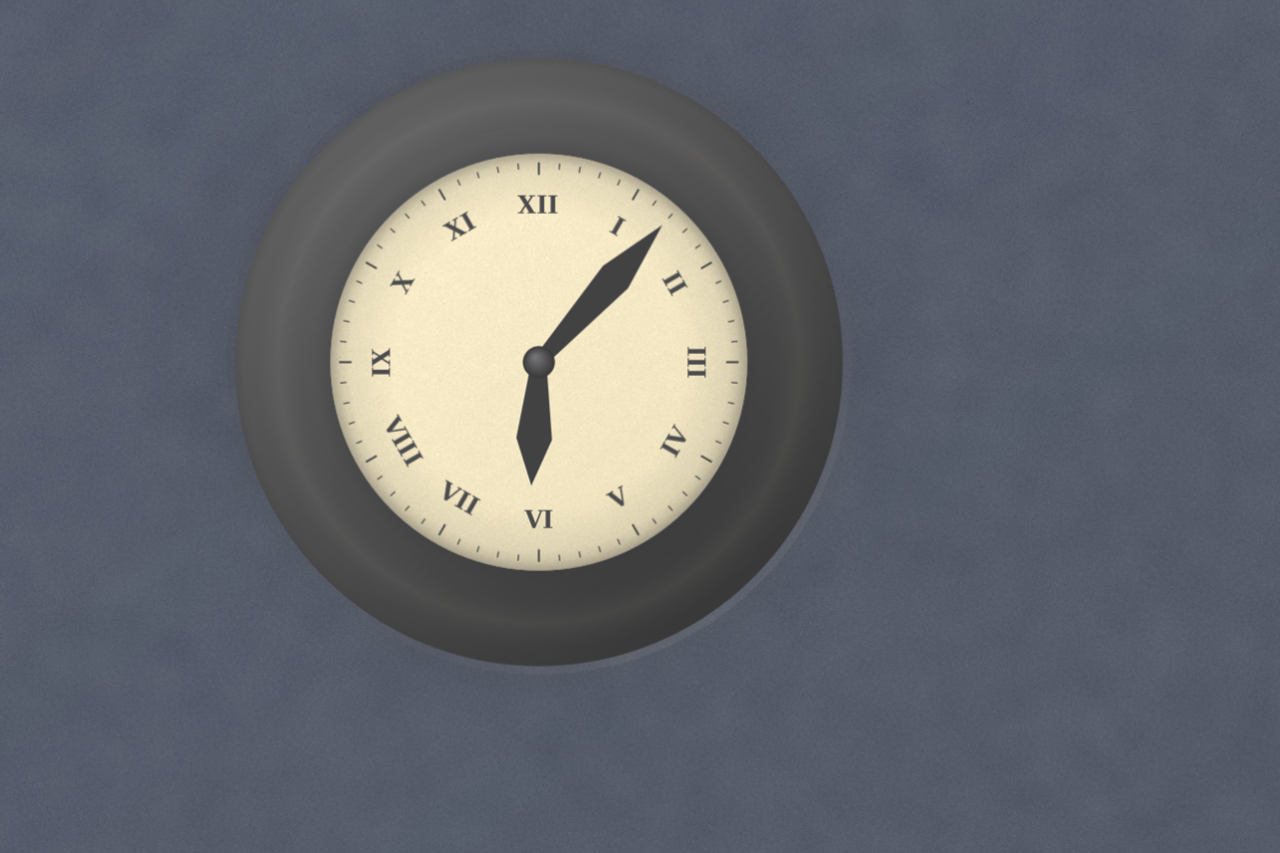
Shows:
{"hour": 6, "minute": 7}
